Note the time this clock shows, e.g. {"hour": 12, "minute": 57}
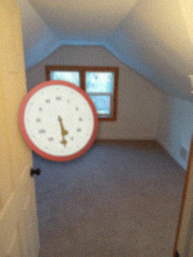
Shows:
{"hour": 5, "minute": 29}
